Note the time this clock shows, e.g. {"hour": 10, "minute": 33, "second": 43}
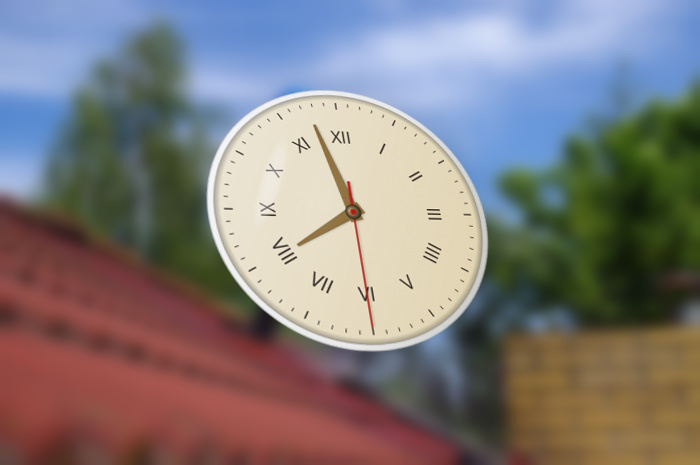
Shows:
{"hour": 7, "minute": 57, "second": 30}
